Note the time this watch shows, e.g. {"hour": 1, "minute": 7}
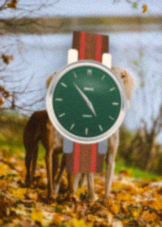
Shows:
{"hour": 4, "minute": 53}
